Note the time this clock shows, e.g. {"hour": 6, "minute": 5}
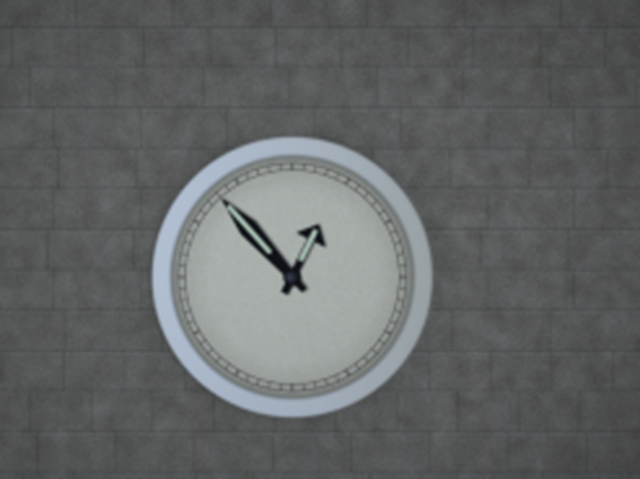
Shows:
{"hour": 12, "minute": 53}
